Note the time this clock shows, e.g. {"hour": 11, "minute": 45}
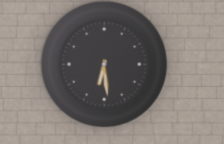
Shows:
{"hour": 6, "minute": 29}
